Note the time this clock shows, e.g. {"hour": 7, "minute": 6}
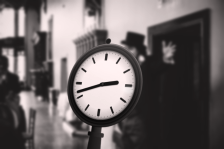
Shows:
{"hour": 2, "minute": 42}
